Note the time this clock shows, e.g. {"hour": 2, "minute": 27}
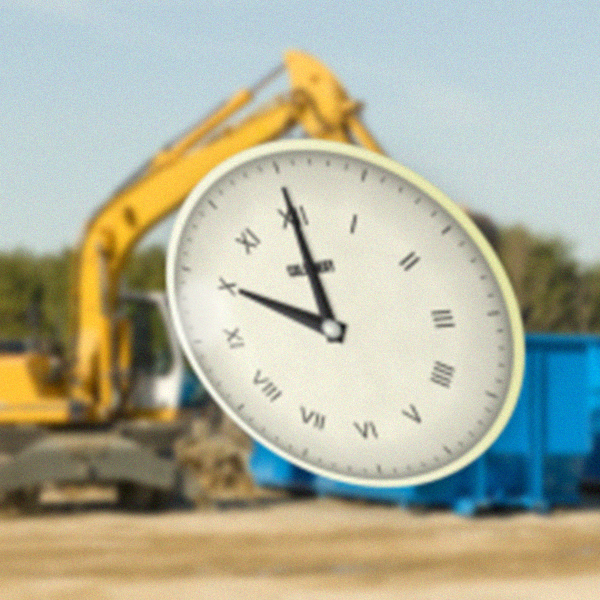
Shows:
{"hour": 10, "minute": 0}
